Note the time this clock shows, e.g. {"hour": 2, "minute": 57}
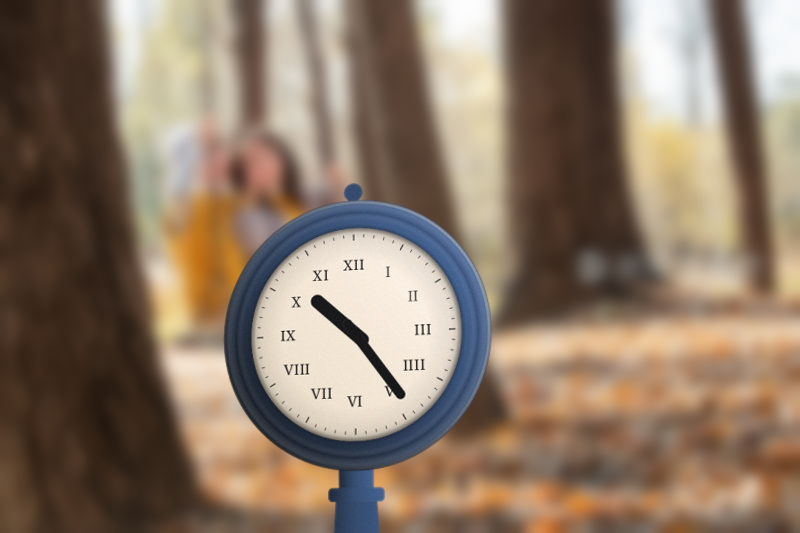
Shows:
{"hour": 10, "minute": 24}
